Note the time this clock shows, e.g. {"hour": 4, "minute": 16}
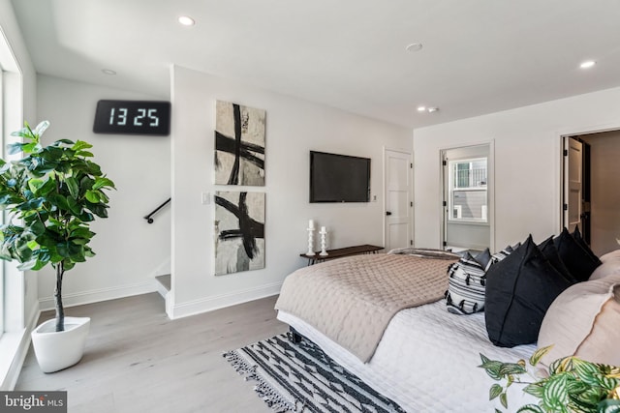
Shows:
{"hour": 13, "minute": 25}
